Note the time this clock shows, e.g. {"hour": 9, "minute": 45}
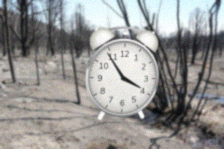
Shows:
{"hour": 3, "minute": 54}
